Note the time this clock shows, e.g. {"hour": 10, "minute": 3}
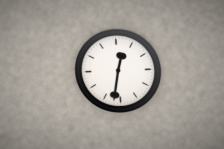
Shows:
{"hour": 12, "minute": 32}
